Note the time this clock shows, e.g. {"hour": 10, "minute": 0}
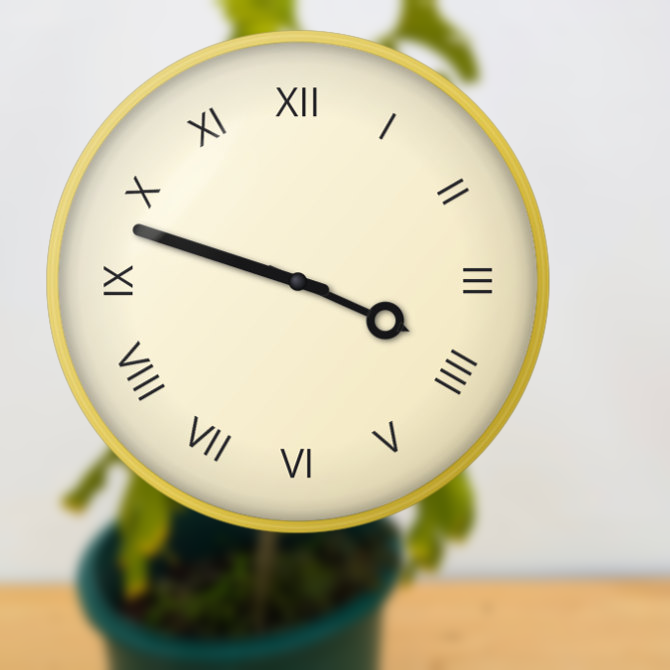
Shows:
{"hour": 3, "minute": 48}
